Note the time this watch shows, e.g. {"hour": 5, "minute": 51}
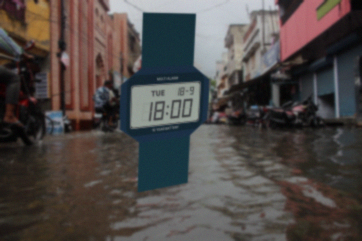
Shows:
{"hour": 18, "minute": 0}
